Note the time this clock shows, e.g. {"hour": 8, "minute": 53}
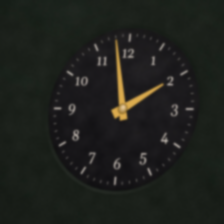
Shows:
{"hour": 1, "minute": 58}
